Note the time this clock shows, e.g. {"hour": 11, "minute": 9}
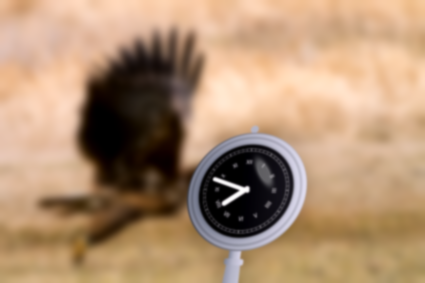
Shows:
{"hour": 7, "minute": 48}
